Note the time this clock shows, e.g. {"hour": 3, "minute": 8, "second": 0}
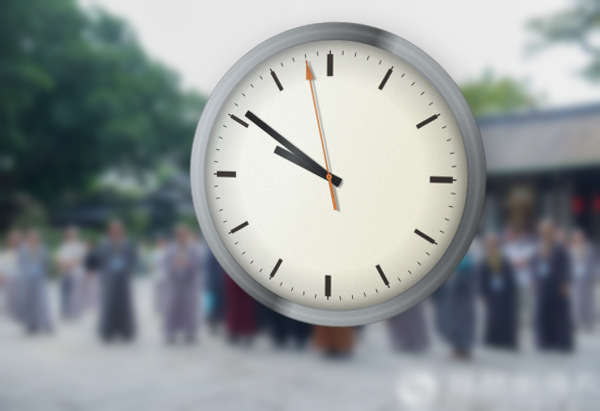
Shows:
{"hour": 9, "minute": 50, "second": 58}
